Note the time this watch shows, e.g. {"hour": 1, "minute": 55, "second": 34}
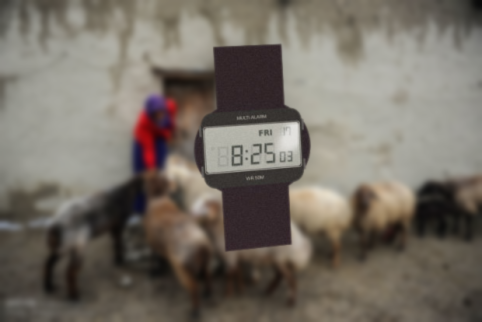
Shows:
{"hour": 8, "minute": 25, "second": 3}
